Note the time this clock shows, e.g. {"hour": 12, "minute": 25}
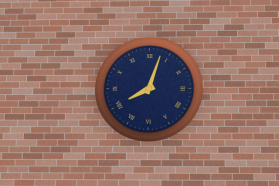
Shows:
{"hour": 8, "minute": 3}
